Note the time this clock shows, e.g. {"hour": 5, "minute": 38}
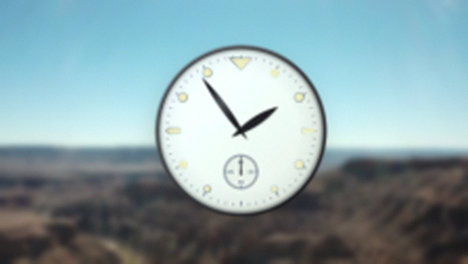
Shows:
{"hour": 1, "minute": 54}
